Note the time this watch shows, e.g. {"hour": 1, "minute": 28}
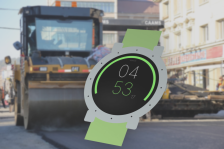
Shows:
{"hour": 4, "minute": 53}
